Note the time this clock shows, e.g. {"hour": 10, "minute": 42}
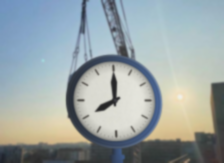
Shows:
{"hour": 8, "minute": 0}
